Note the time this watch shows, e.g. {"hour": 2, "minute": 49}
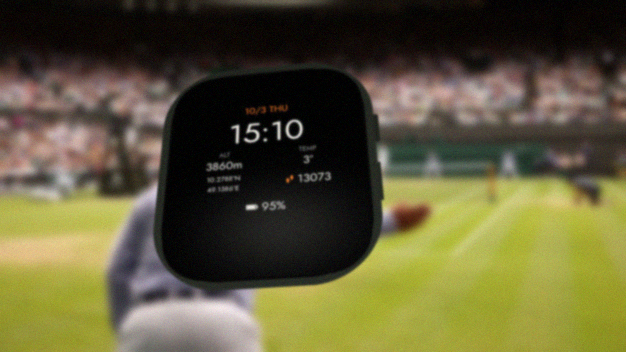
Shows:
{"hour": 15, "minute": 10}
